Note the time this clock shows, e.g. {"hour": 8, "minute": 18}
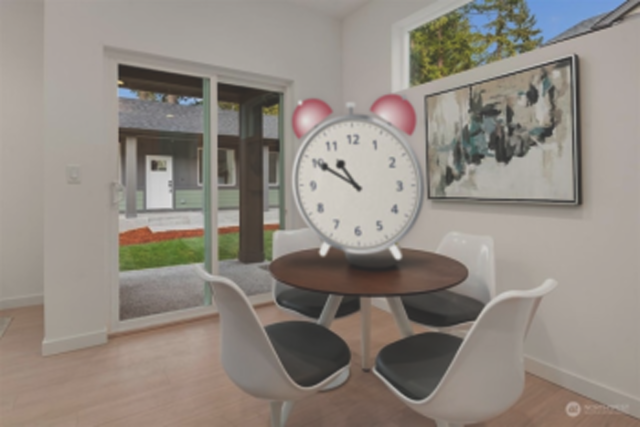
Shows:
{"hour": 10, "minute": 50}
